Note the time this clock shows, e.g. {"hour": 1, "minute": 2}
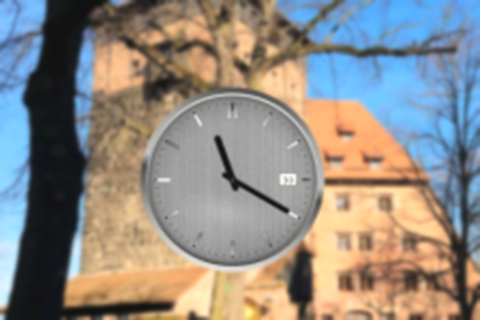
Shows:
{"hour": 11, "minute": 20}
